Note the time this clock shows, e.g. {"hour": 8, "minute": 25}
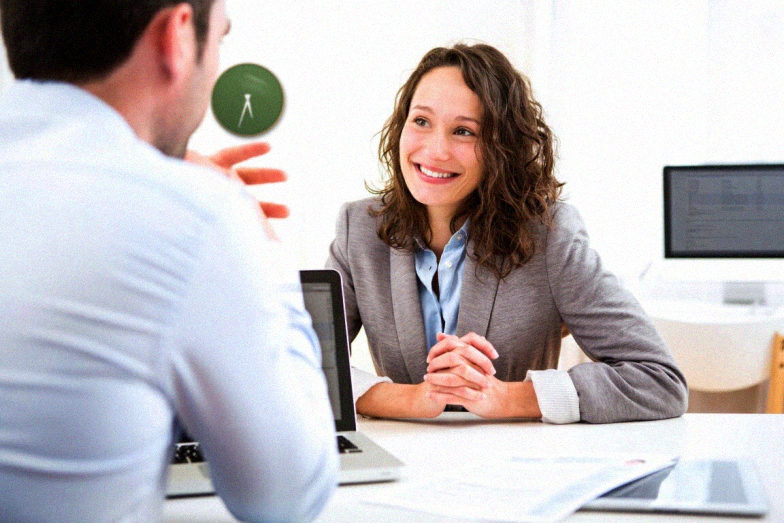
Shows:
{"hour": 5, "minute": 33}
